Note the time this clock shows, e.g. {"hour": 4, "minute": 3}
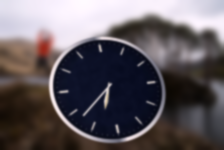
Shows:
{"hour": 6, "minute": 38}
